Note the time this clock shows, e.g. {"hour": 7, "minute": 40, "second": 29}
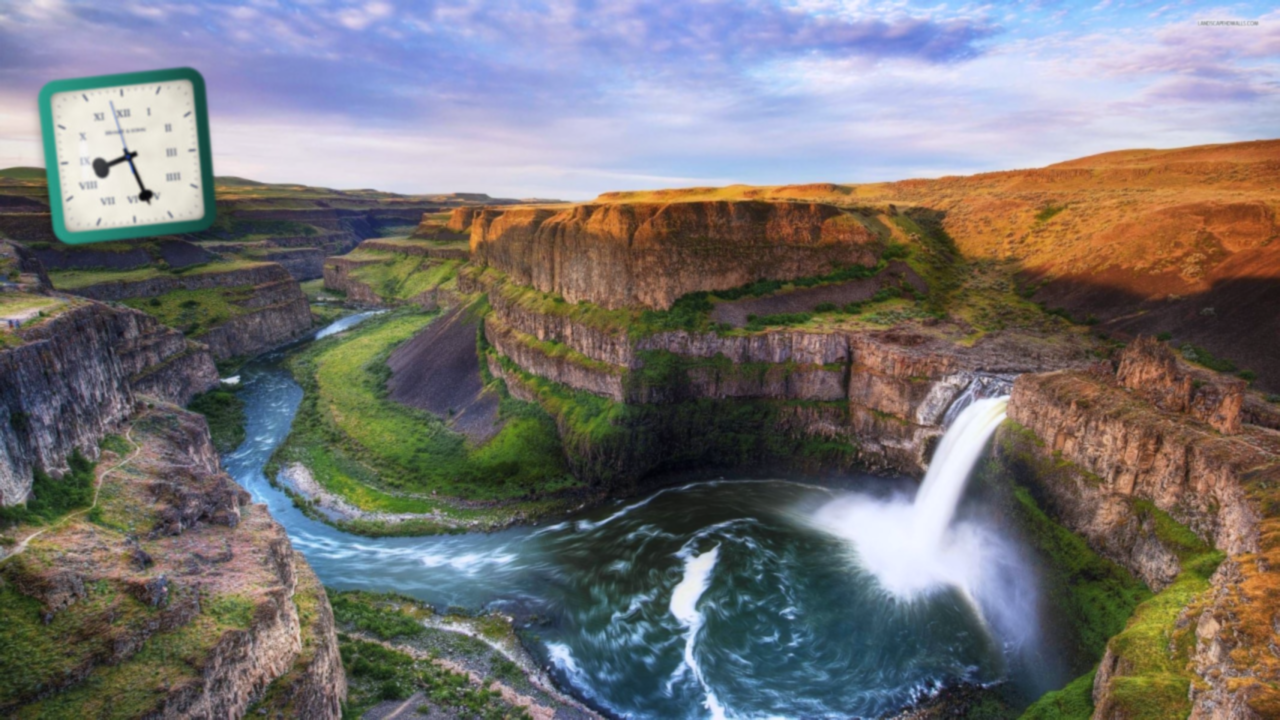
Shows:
{"hour": 8, "minute": 26, "second": 58}
